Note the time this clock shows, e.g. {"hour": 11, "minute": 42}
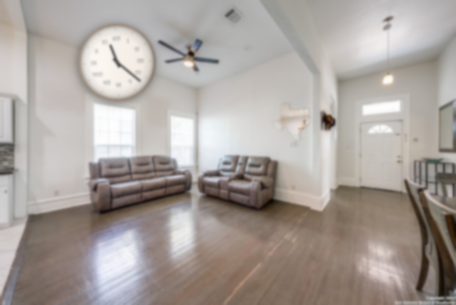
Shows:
{"hour": 11, "minute": 22}
